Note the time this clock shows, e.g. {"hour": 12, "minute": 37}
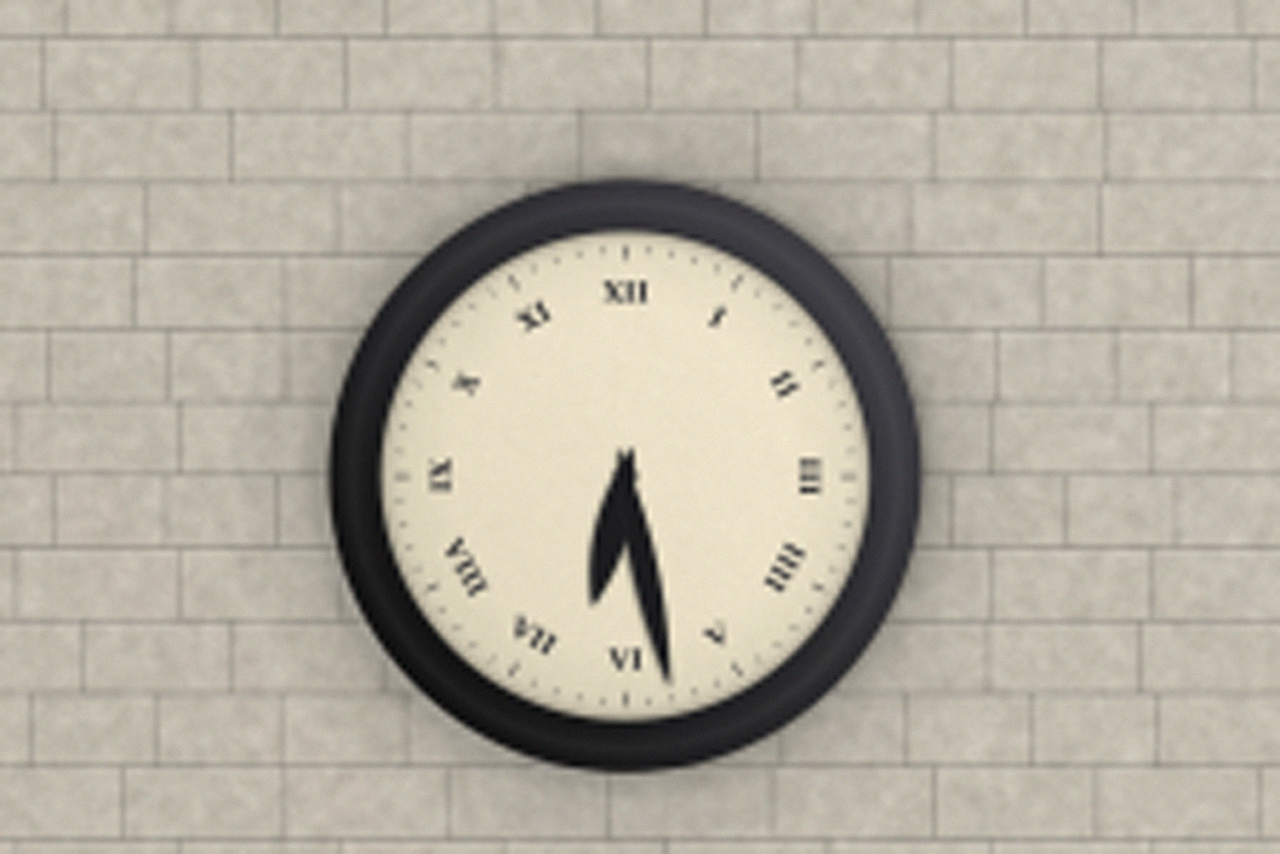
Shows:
{"hour": 6, "minute": 28}
